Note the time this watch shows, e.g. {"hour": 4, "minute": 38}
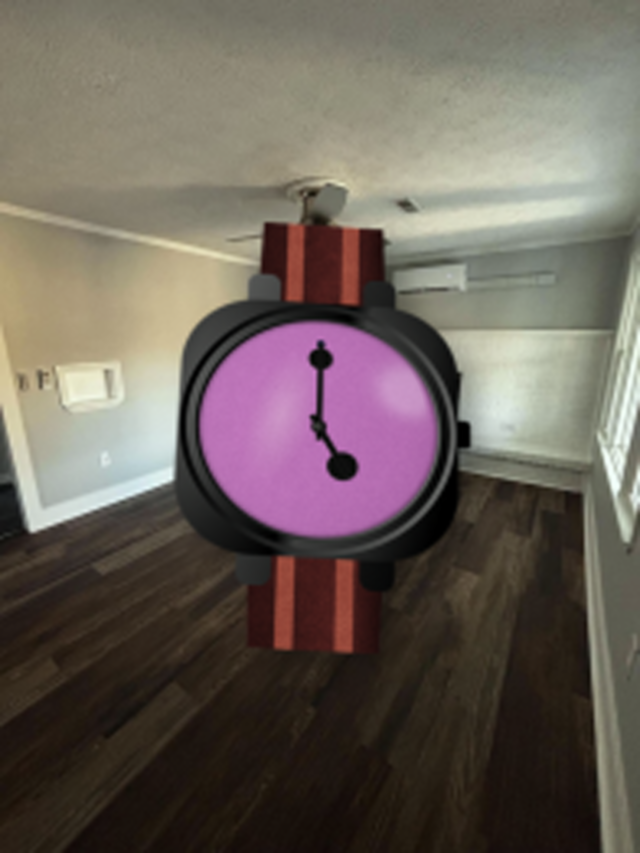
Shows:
{"hour": 5, "minute": 0}
